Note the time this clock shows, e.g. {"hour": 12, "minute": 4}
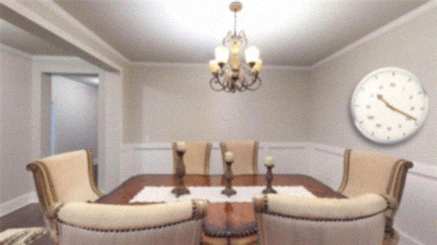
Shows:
{"hour": 10, "minute": 19}
